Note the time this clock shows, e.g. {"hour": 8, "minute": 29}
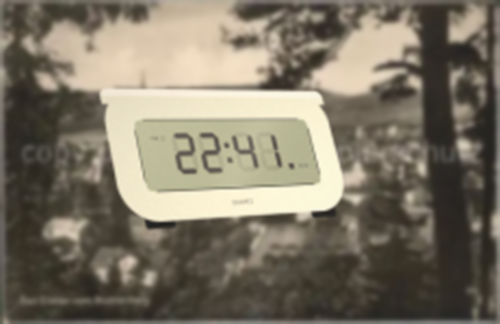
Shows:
{"hour": 22, "minute": 41}
